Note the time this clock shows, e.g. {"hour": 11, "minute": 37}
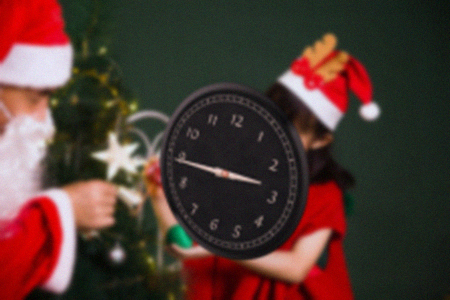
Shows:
{"hour": 2, "minute": 44}
